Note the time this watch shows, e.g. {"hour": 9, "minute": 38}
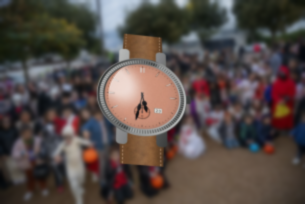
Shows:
{"hour": 5, "minute": 32}
